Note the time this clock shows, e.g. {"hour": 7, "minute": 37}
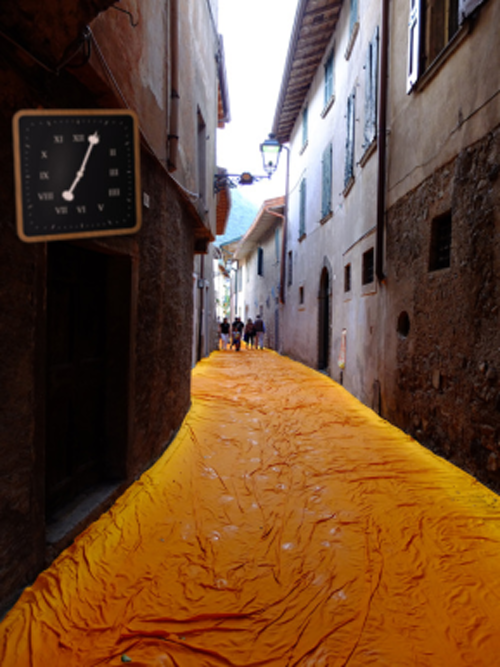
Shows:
{"hour": 7, "minute": 4}
